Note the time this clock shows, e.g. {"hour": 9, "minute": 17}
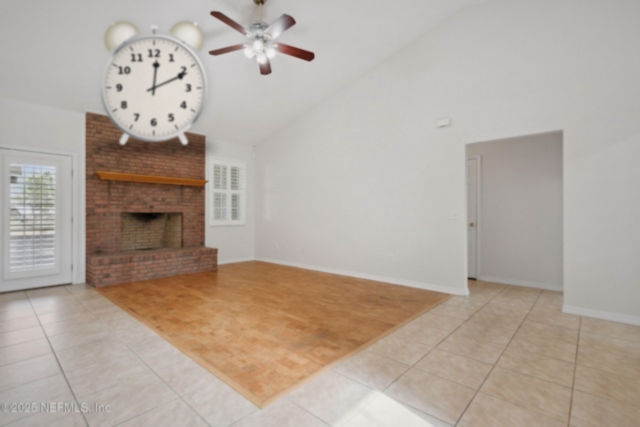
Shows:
{"hour": 12, "minute": 11}
